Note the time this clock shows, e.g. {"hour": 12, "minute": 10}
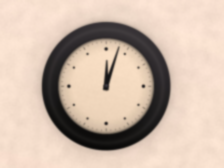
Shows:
{"hour": 12, "minute": 3}
